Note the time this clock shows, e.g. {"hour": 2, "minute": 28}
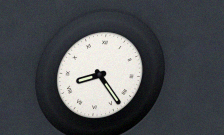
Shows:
{"hour": 8, "minute": 23}
